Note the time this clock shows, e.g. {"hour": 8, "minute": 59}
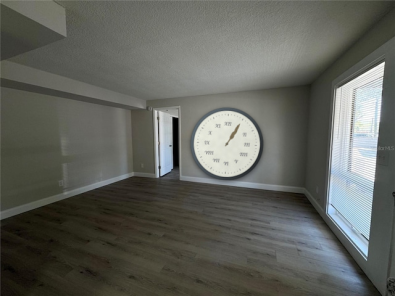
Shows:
{"hour": 1, "minute": 5}
